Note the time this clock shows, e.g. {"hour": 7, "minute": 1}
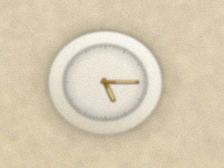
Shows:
{"hour": 5, "minute": 15}
